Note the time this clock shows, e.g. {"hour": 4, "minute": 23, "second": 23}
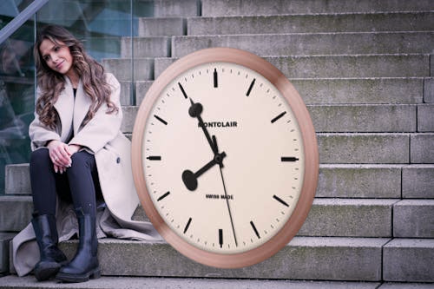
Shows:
{"hour": 7, "minute": 55, "second": 28}
